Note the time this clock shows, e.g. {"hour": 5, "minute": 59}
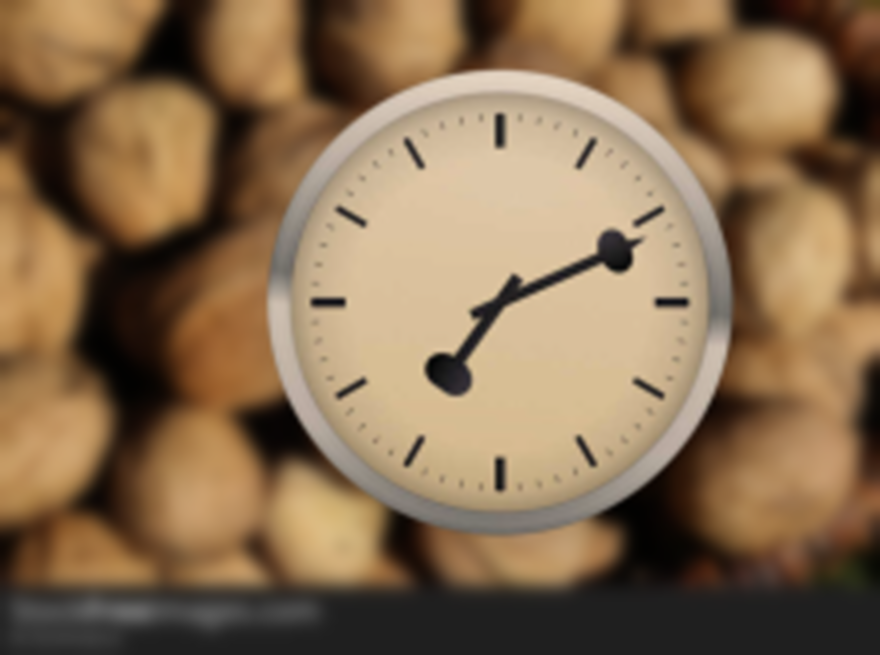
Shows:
{"hour": 7, "minute": 11}
